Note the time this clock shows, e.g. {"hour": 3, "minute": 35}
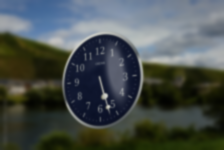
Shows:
{"hour": 5, "minute": 27}
